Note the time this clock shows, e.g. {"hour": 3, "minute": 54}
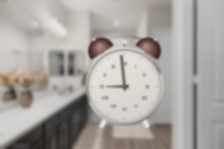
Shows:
{"hour": 8, "minute": 59}
